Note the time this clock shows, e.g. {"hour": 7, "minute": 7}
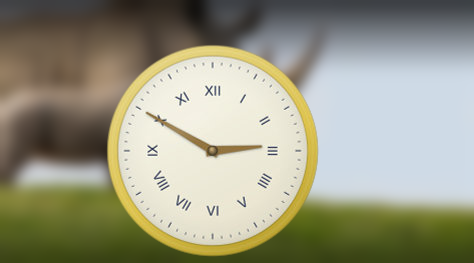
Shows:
{"hour": 2, "minute": 50}
